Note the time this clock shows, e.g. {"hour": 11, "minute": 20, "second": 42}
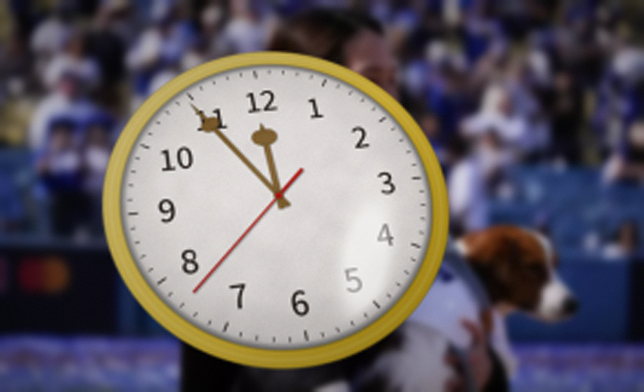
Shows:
{"hour": 11, "minute": 54, "second": 38}
